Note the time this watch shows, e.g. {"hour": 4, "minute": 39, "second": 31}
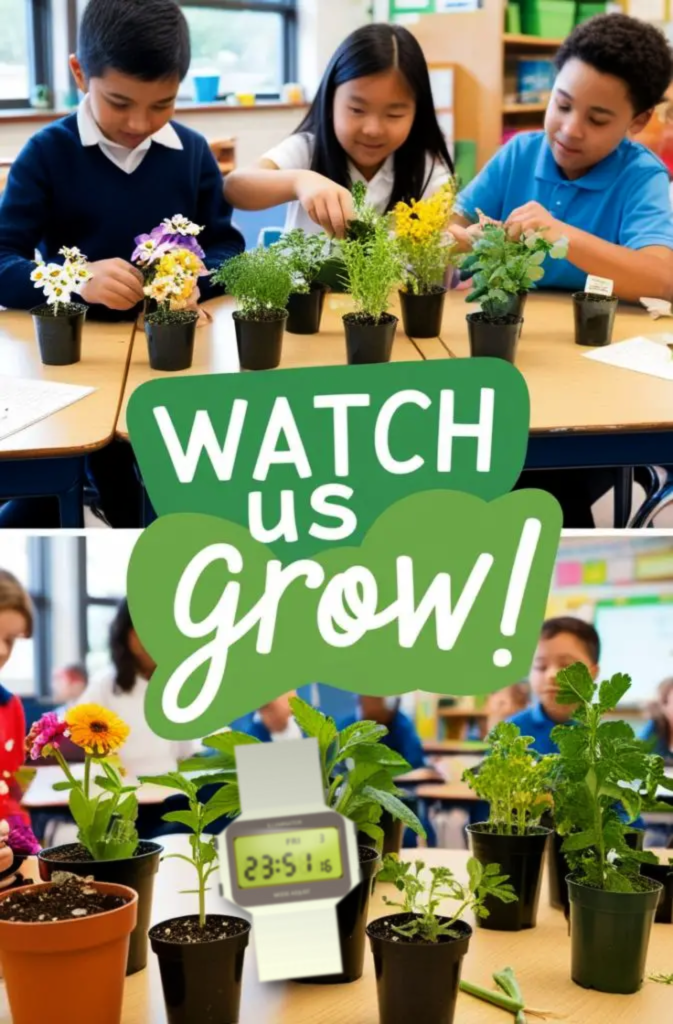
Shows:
{"hour": 23, "minute": 51, "second": 16}
